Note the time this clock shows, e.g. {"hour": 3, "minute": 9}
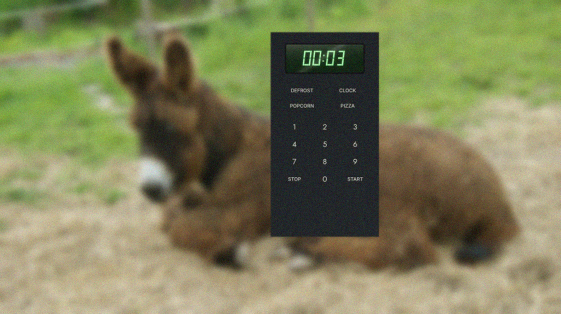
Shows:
{"hour": 0, "minute": 3}
